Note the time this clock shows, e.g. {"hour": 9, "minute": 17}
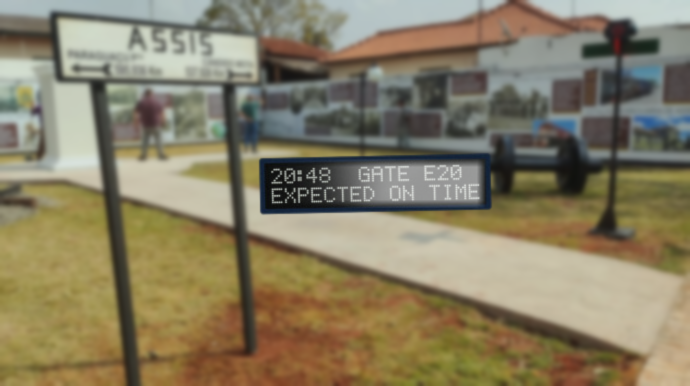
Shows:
{"hour": 20, "minute": 48}
